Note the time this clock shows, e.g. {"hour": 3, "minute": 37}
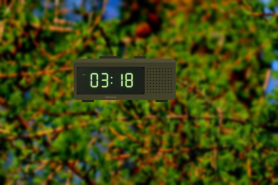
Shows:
{"hour": 3, "minute": 18}
